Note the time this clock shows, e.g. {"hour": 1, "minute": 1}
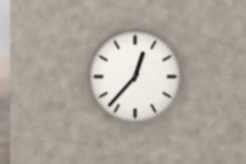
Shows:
{"hour": 12, "minute": 37}
